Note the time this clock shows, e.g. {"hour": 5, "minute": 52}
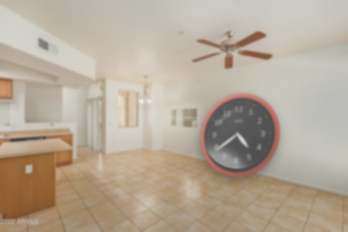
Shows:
{"hour": 4, "minute": 39}
